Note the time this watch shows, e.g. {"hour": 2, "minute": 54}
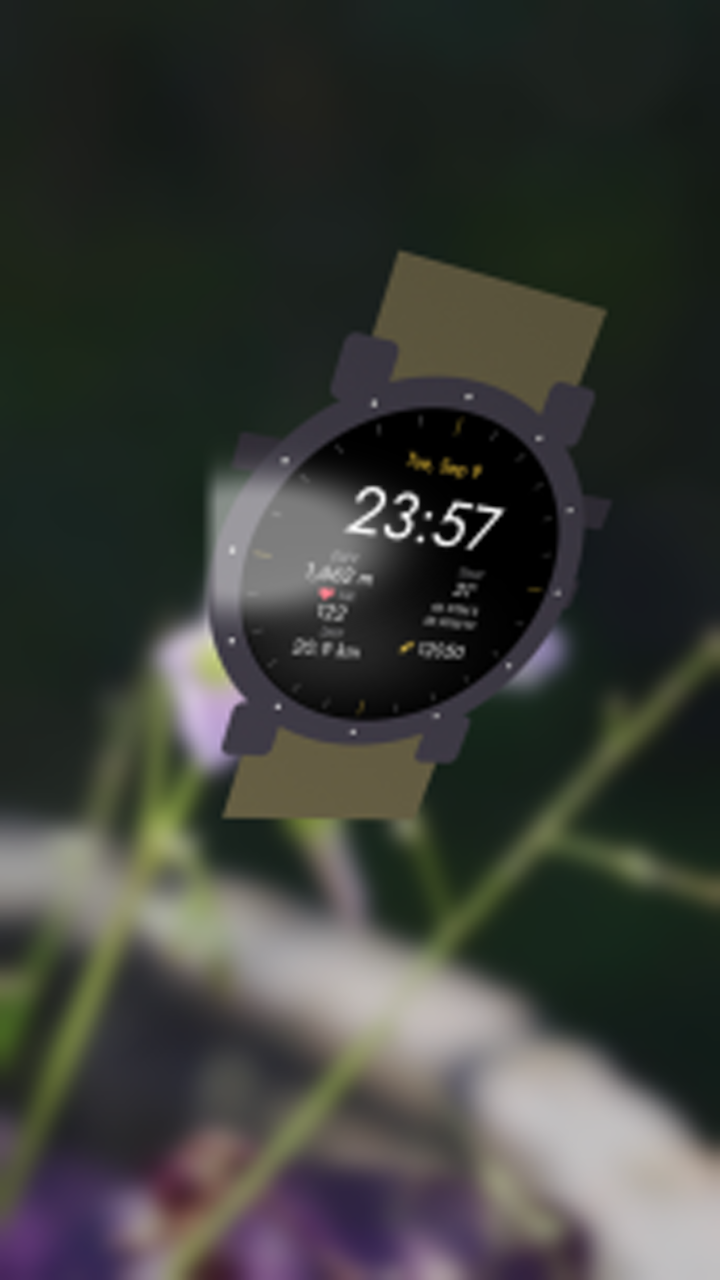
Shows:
{"hour": 23, "minute": 57}
